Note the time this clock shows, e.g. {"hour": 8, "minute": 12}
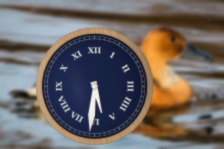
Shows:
{"hour": 5, "minute": 31}
